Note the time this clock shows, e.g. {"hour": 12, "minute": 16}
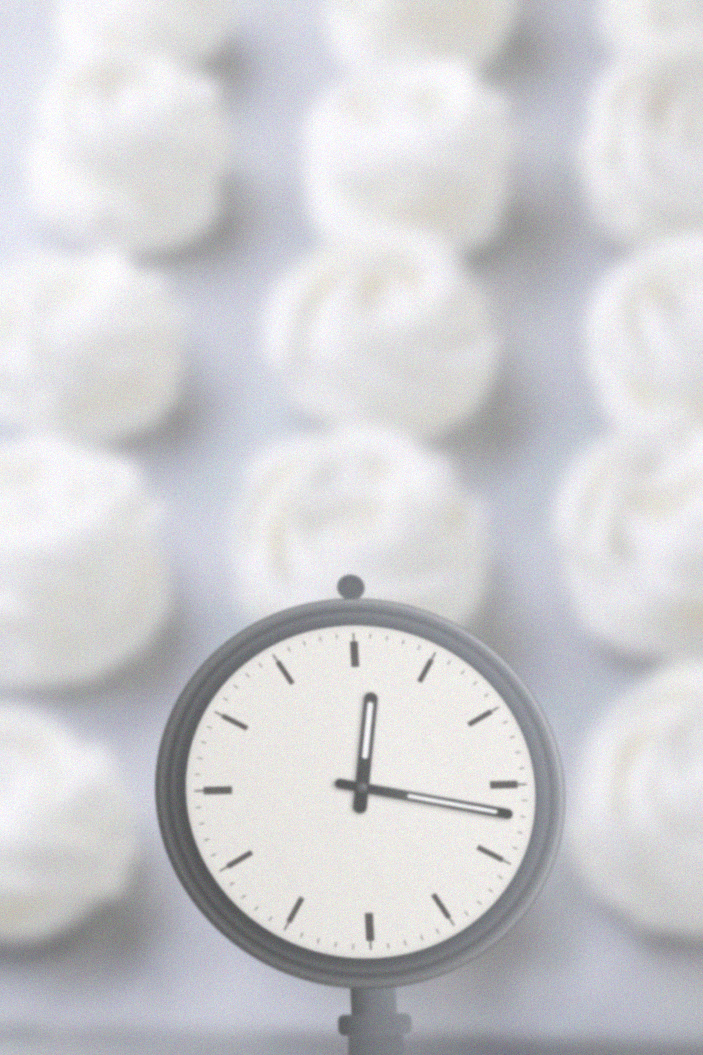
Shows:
{"hour": 12, "minute": 17}
